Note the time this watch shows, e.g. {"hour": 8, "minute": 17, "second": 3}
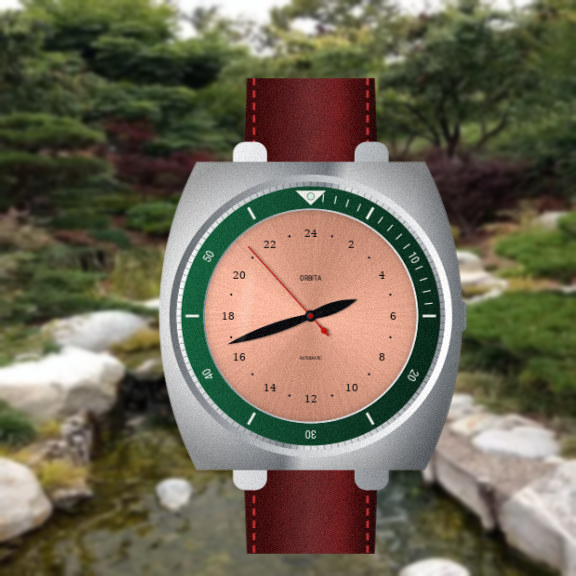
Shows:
{"hour": 4, "minute": 41, "second": 53}
